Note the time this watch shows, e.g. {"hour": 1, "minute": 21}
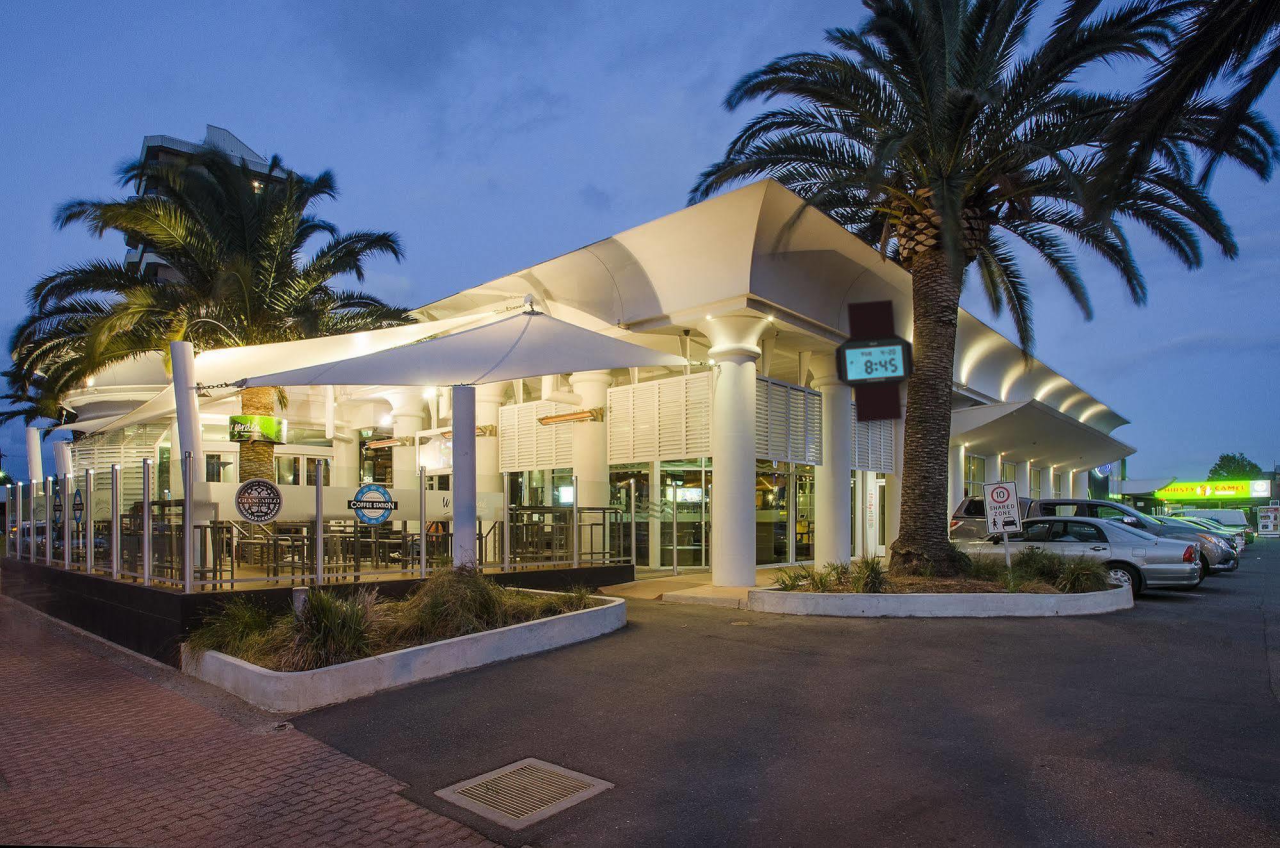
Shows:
{"hour": 8, "minute": 45}
